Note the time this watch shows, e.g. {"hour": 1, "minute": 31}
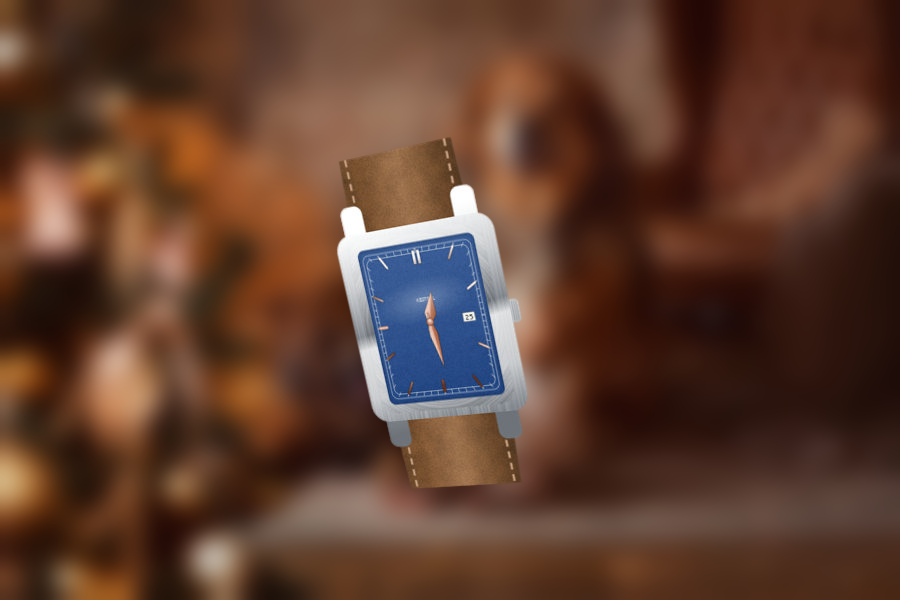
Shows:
{"hour": 12, "minute": 29}
